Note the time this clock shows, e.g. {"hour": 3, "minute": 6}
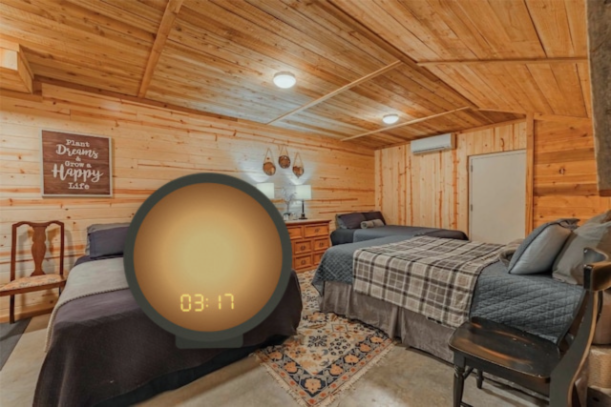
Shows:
{"hour": 3, "minute": 17}
